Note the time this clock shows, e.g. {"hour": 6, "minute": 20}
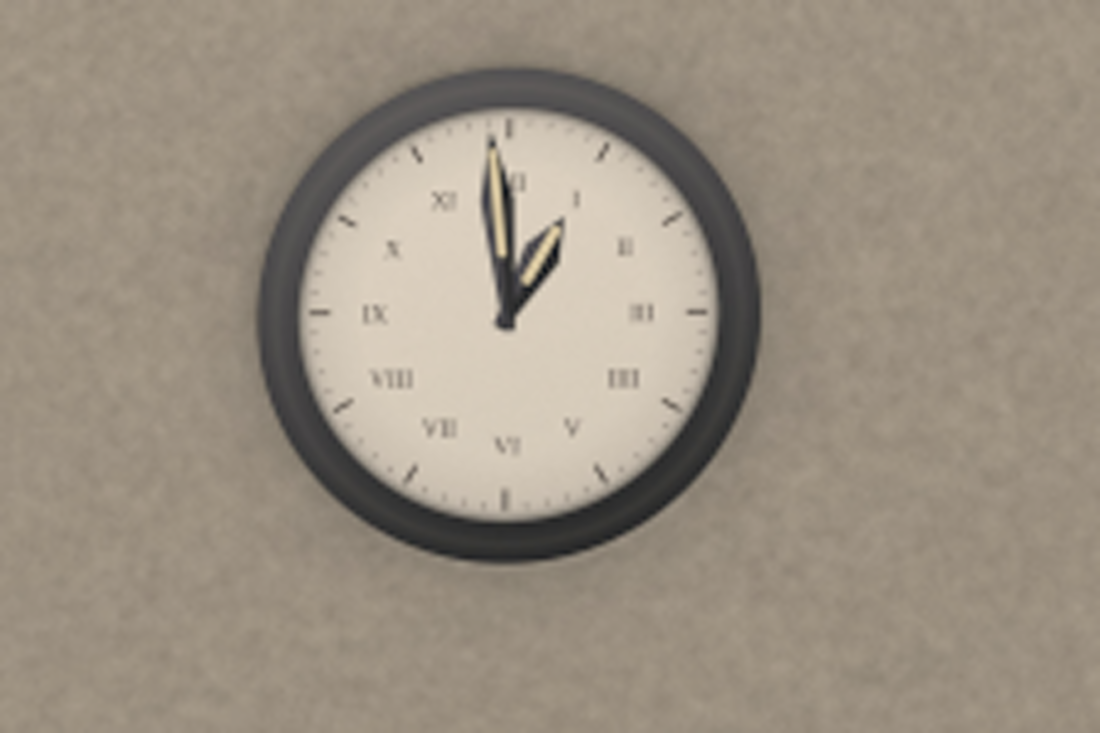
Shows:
{"hour": 12, "minute": 59}
